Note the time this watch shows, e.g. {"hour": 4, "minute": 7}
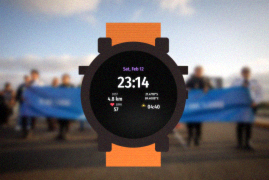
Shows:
{"hour": 23, "minute": 14}
